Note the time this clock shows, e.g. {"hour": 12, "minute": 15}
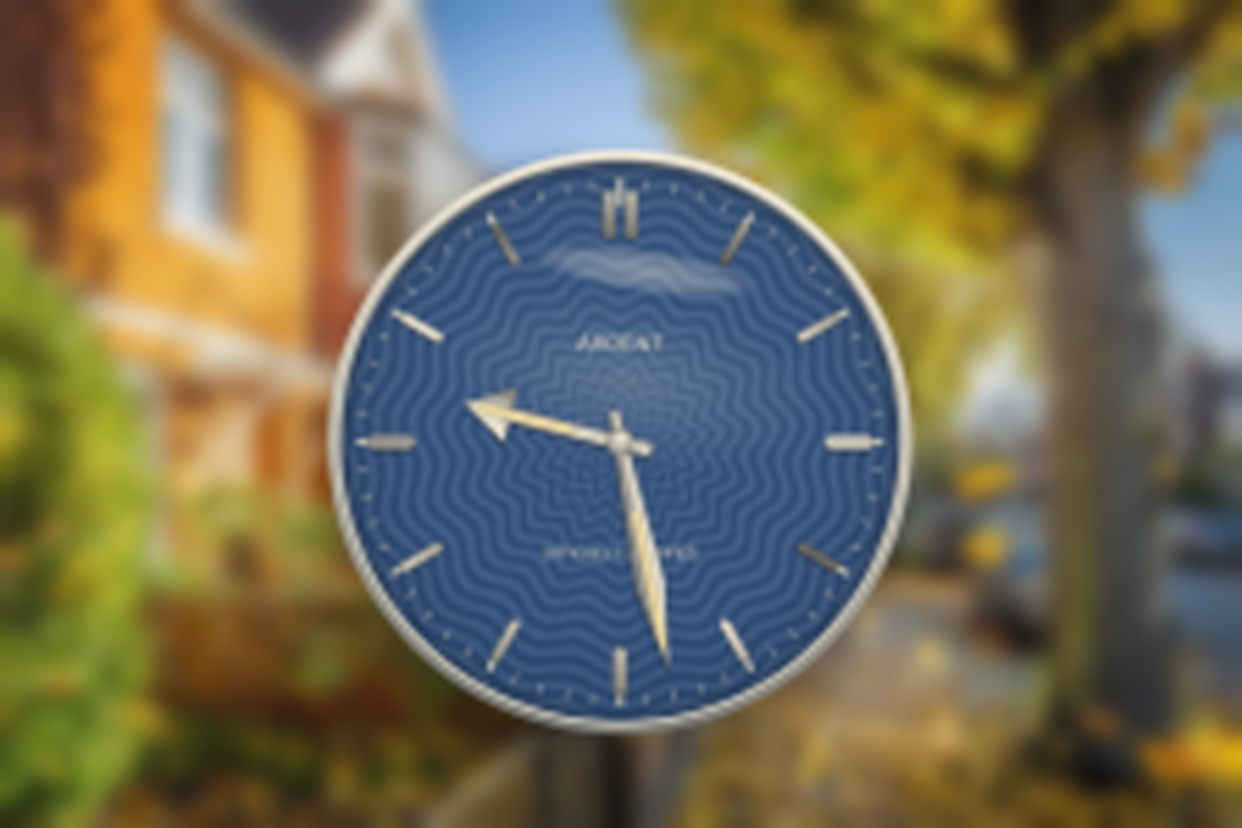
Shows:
{"hour": 9, "minute": 28}
